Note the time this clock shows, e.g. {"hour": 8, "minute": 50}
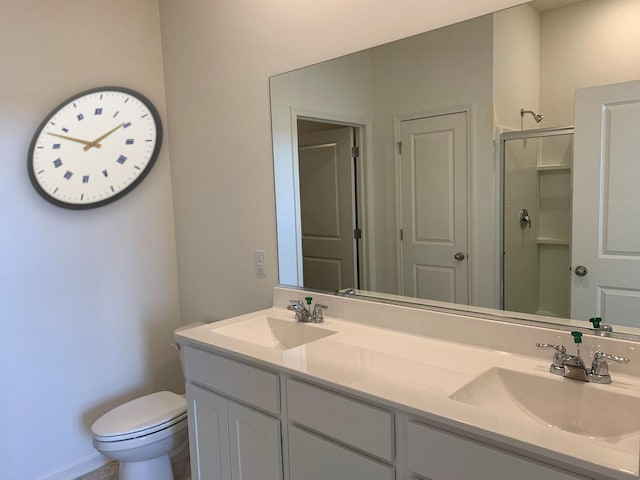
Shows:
{"hour": 1, "minute": 48}
